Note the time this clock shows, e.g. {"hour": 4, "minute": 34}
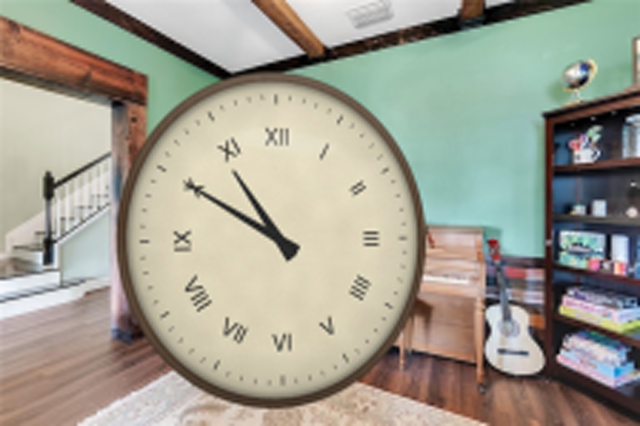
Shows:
{"hour": 10, "minute": 50}
